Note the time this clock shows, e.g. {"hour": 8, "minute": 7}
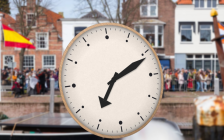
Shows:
{"hour": 7, "minute": 11}
